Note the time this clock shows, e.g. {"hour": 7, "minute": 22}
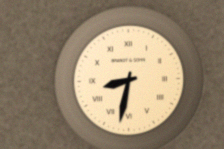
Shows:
{"hour": 8, "minute": 32}
